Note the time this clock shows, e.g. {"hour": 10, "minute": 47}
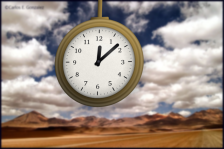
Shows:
{"hour": 12, "minute": 8}
